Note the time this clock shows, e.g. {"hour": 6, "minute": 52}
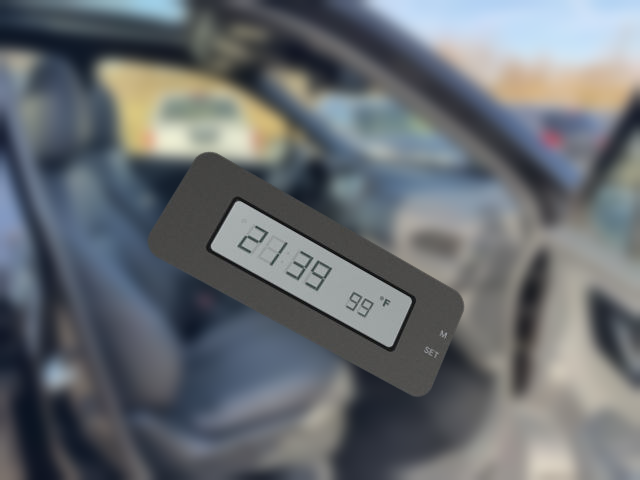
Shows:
{"hour": 21, "minute": 39}
